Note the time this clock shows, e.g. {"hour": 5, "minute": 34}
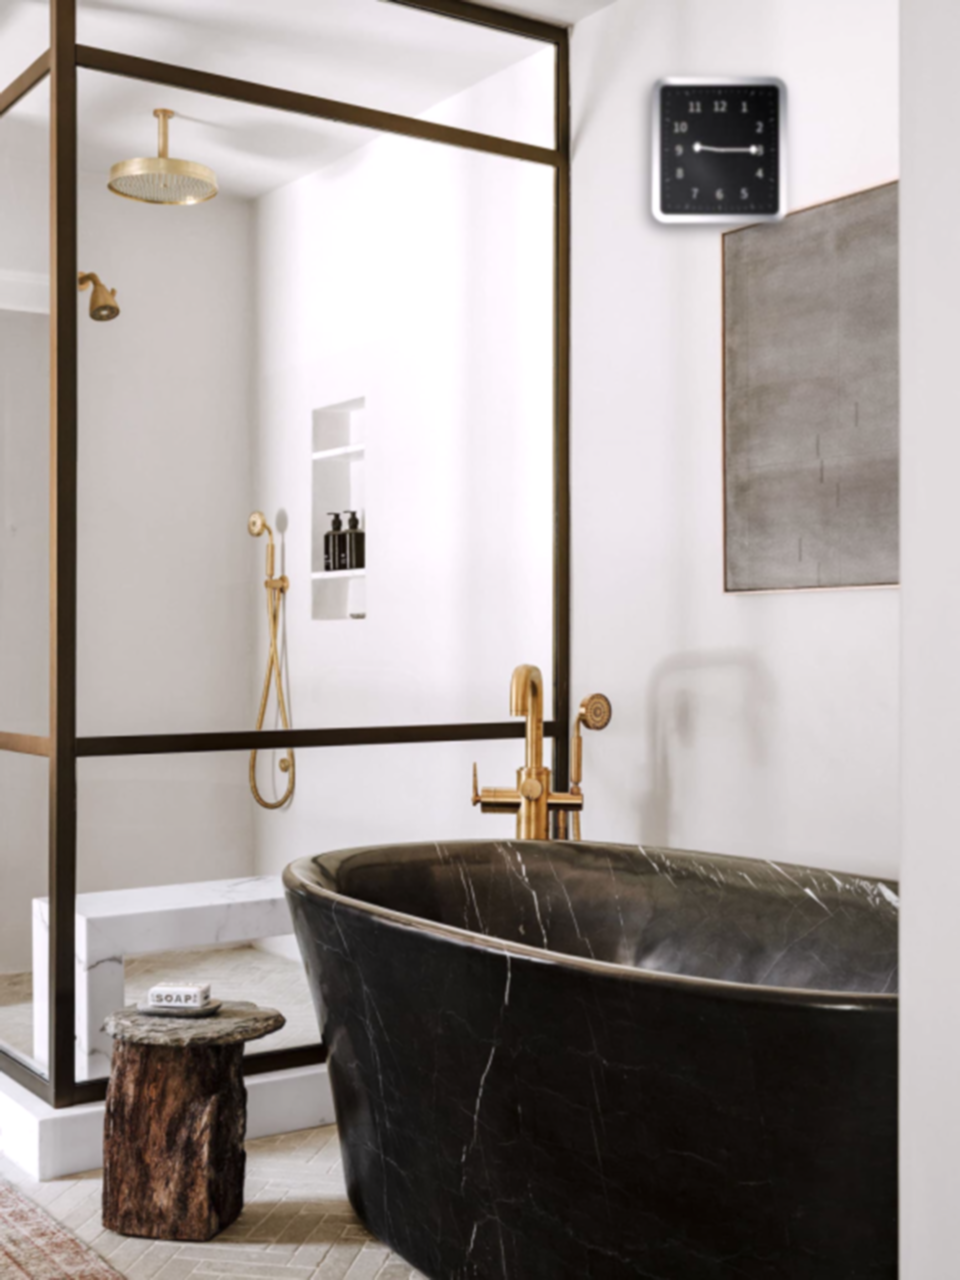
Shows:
{"hour": 9, "minute": 15}
